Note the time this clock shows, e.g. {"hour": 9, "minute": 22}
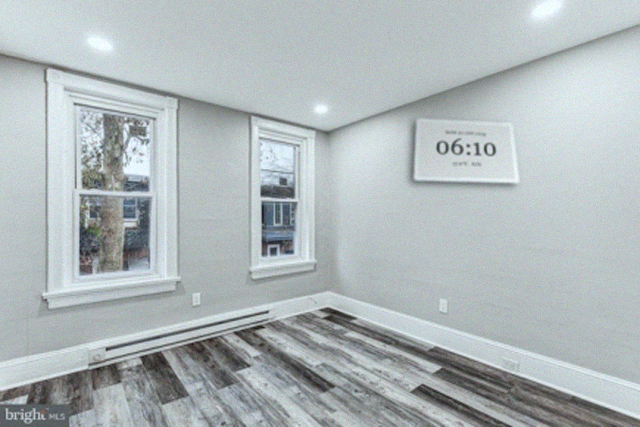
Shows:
{"hour": 6, "minute": 10}
